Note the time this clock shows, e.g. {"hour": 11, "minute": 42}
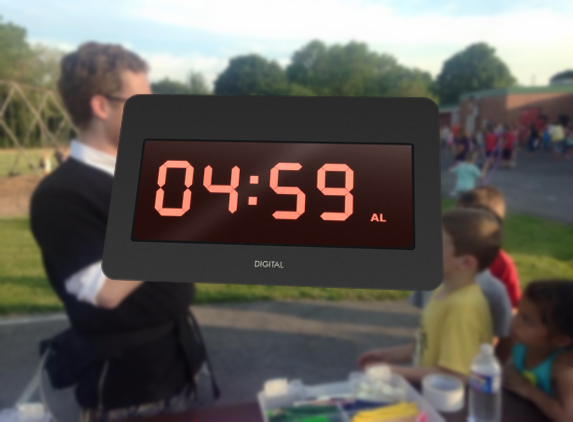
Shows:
{"hour": 4, "minute": 59}
